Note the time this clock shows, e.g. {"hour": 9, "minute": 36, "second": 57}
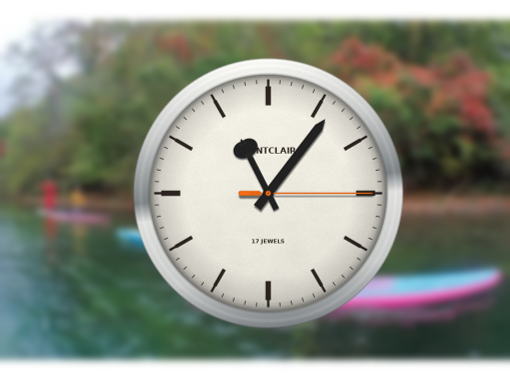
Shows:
{"hour": 11, "minute": 6, "second": 15}
